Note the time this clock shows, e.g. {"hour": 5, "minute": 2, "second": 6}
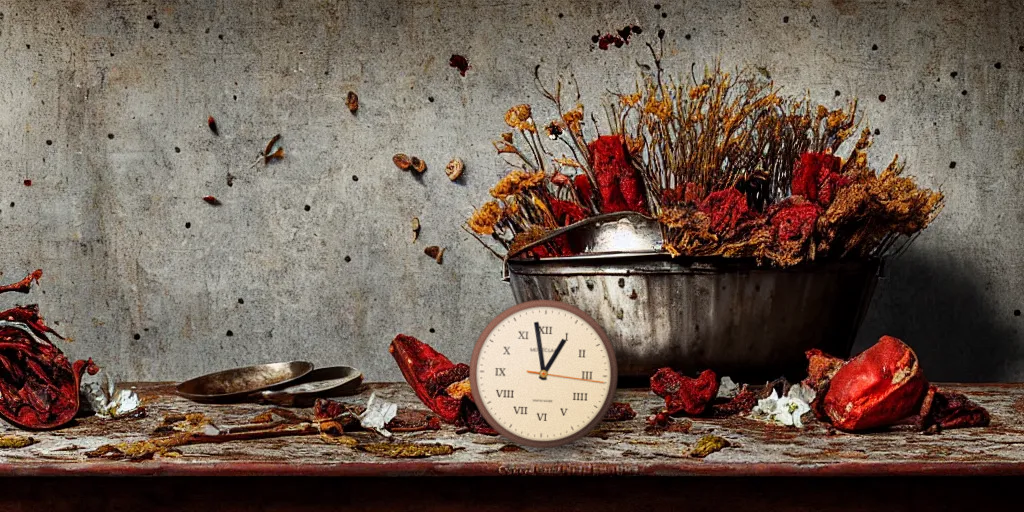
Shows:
{"hour": 12, "minute": 58, "second": 16}
